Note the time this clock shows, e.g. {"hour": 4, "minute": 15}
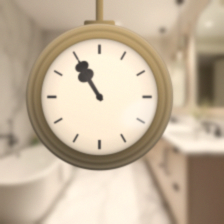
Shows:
{"hour": 10, "minute": 55}
